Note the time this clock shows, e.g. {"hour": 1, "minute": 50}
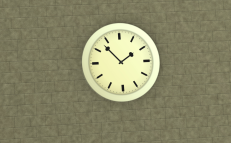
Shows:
{"hour": 1, "minute": 53}
